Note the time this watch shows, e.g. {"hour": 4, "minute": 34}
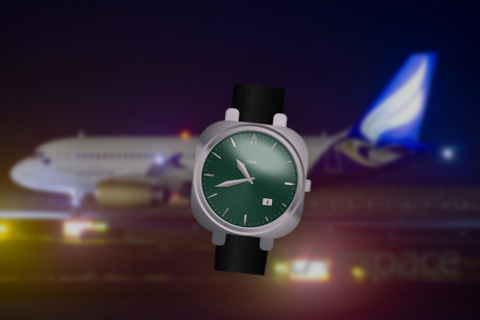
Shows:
{"hour": 10, "minute": 42}
